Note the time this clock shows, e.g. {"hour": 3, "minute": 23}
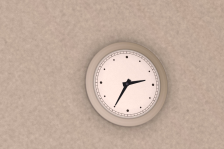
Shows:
{"hour": 2, "minute": 35}
